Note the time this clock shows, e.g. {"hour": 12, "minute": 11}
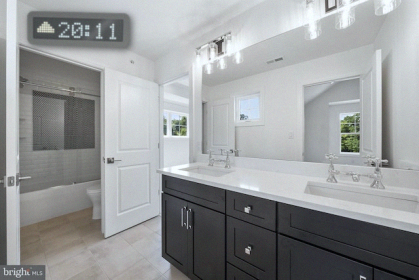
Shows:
{"hour": 20, "minute": 11}
